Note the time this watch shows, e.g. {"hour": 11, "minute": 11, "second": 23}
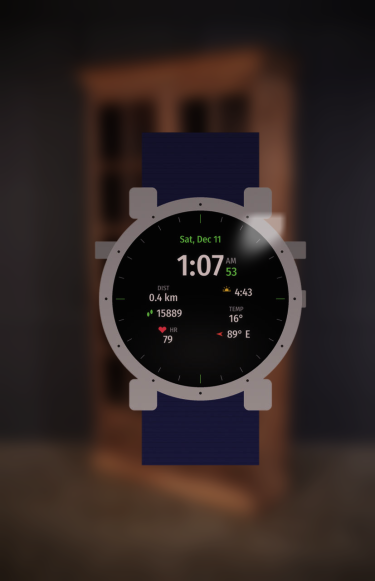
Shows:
{"hour": 1, "minute": 7, "second": 53}
